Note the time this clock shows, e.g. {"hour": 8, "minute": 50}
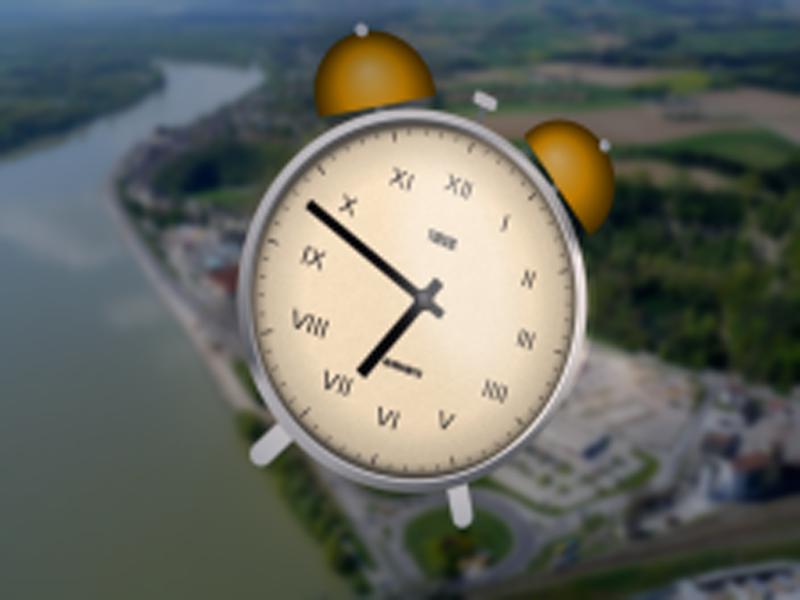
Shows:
{"hour": 6, "minute": 48}
